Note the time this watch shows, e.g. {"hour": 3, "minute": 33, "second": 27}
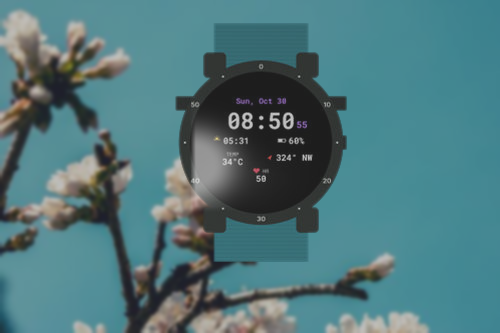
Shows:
{"hour": 8, "minute": 50, "second": 55}
